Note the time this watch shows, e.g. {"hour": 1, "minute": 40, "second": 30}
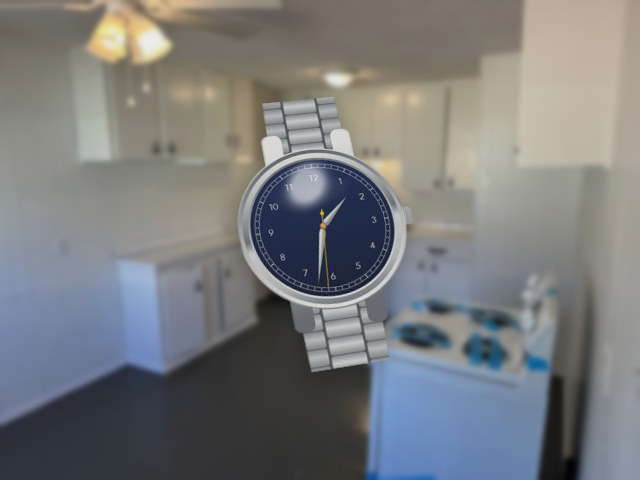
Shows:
{"hour": 1, "minute": 32, "second": 31}
